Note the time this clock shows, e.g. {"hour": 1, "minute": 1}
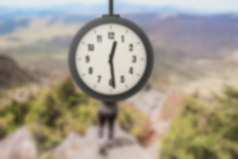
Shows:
{"hour": 12, "minute": 29}
